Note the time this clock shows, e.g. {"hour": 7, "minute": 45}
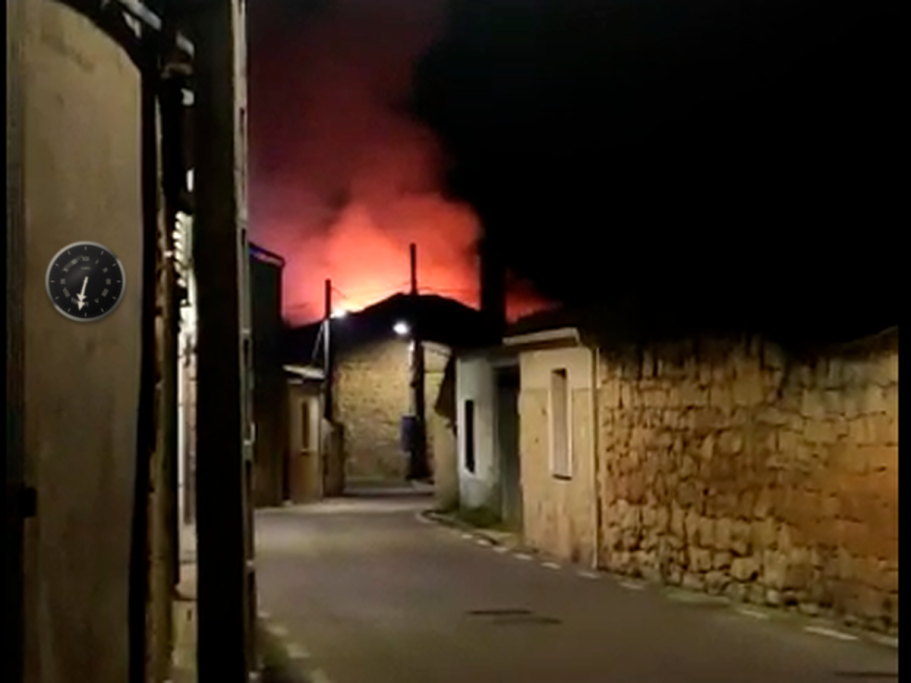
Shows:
{"hour": 6, "minute": 32}
